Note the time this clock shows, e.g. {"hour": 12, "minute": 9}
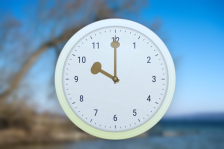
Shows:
{"hour": 10, "minute": 0}
